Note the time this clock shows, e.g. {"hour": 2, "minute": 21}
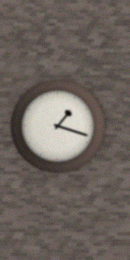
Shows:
{"hour": 1, "minute": 18}
